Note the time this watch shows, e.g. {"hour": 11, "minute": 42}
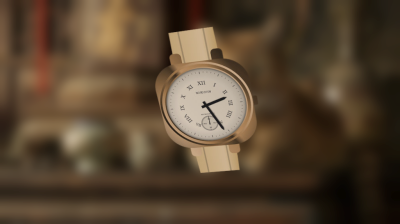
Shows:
{"hour": 2, "minute": 26}
